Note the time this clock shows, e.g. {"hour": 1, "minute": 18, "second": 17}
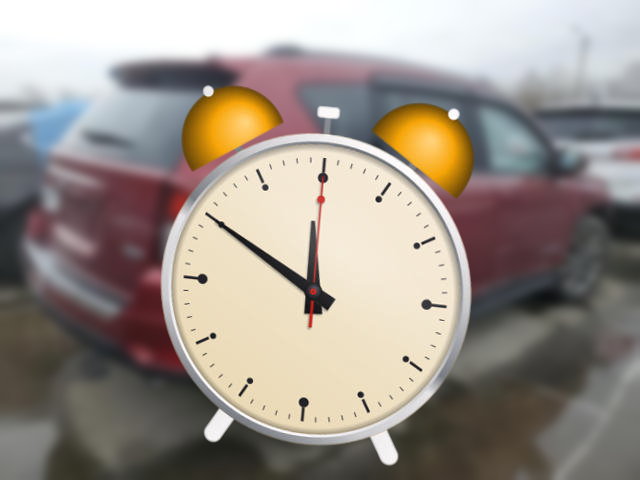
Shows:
{"hour": 11, "minute": 50, "second": 0}
